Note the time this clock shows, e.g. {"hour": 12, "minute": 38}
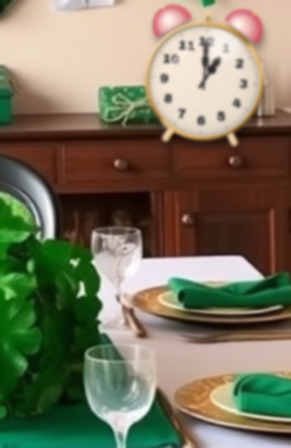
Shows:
{"hour": 1, "minute": 0}
